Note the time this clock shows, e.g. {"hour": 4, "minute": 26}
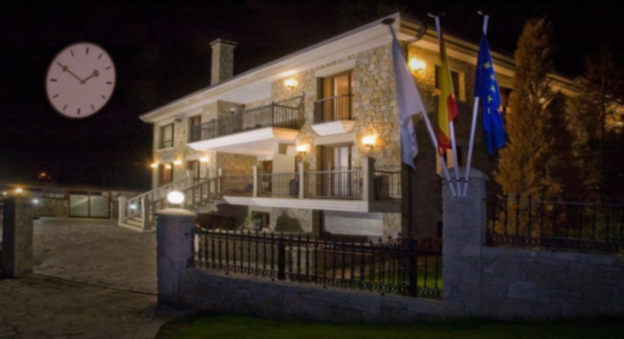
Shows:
{"hour": 1, "minute": 50}
